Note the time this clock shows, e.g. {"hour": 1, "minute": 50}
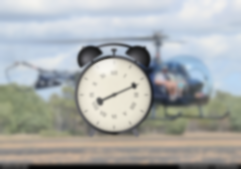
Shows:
{"hour": 8, "minute": 11}
